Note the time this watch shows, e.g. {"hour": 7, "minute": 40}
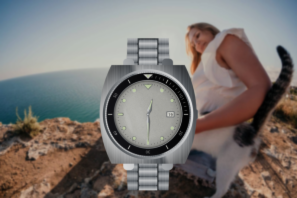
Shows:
{"hour": 12, "minute": 30}
